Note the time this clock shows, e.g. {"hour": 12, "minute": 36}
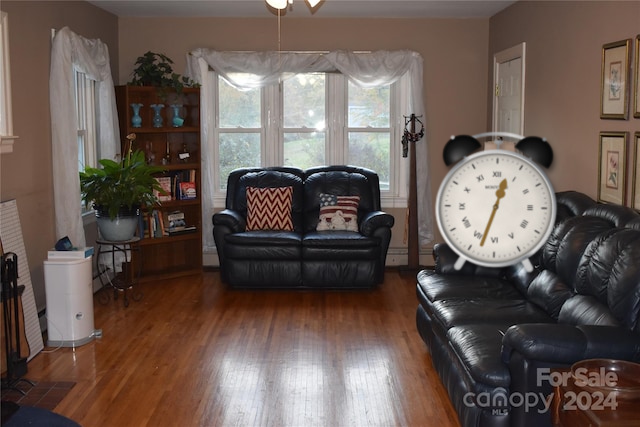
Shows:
{"hour": 12, "minute": 33}
